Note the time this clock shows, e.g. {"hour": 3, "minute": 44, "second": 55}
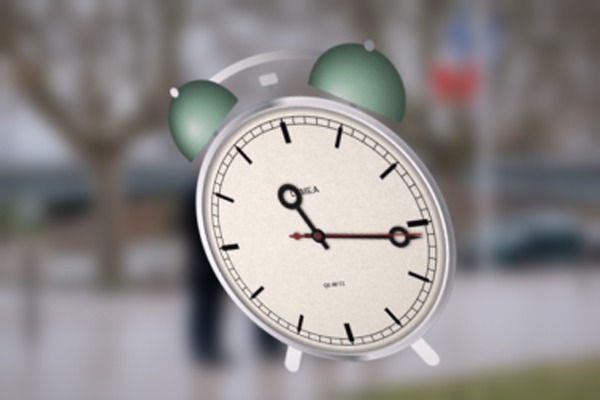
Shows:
{"hour": 11, "minute": 16, "second": 16}
